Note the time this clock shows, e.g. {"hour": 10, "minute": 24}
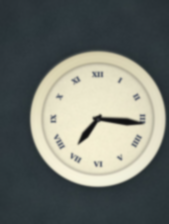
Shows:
{"hour": 7, "minute": 16}
